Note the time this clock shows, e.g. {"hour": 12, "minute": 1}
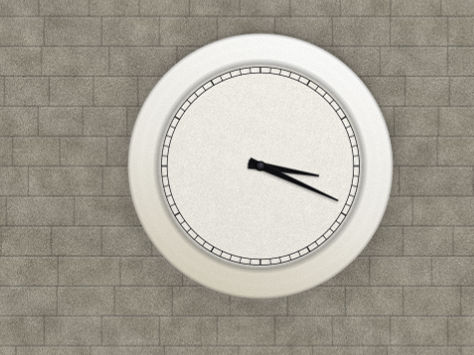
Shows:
{"hour": 3, "minute": 19}
